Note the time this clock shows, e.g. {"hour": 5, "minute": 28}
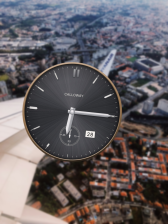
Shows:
{"hour": 6, "minute": 15}
